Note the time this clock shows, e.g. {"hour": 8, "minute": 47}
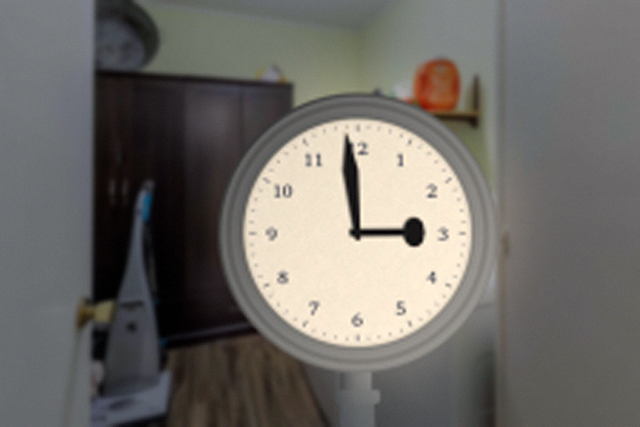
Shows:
{"hour": 2, "minute": 59}
